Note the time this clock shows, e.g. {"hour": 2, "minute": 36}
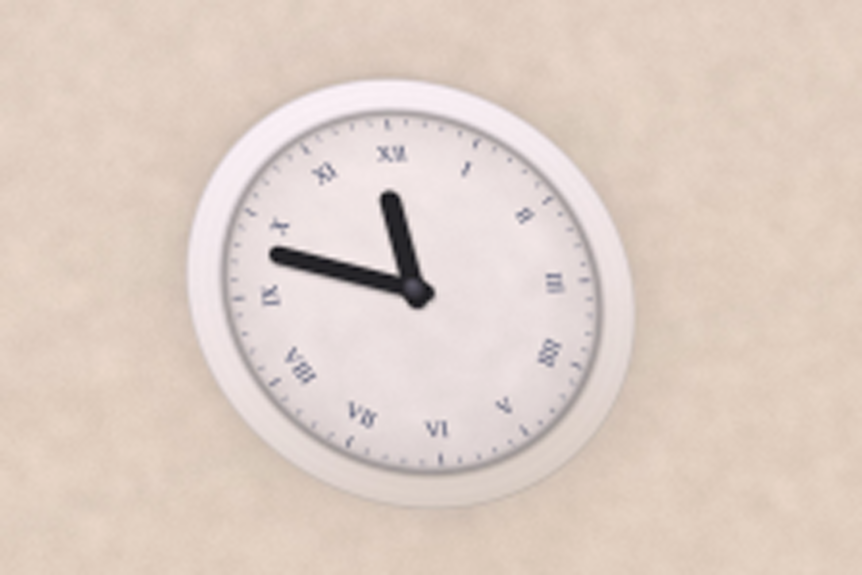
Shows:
{"hour": 11, "minute": 48}
